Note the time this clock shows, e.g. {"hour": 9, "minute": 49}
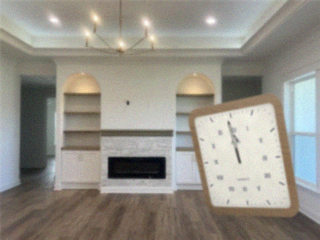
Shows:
{"hour": 11, "minute": 59}
